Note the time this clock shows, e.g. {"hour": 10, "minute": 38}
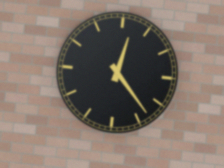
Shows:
{"hour": 12, "minute": 23}
